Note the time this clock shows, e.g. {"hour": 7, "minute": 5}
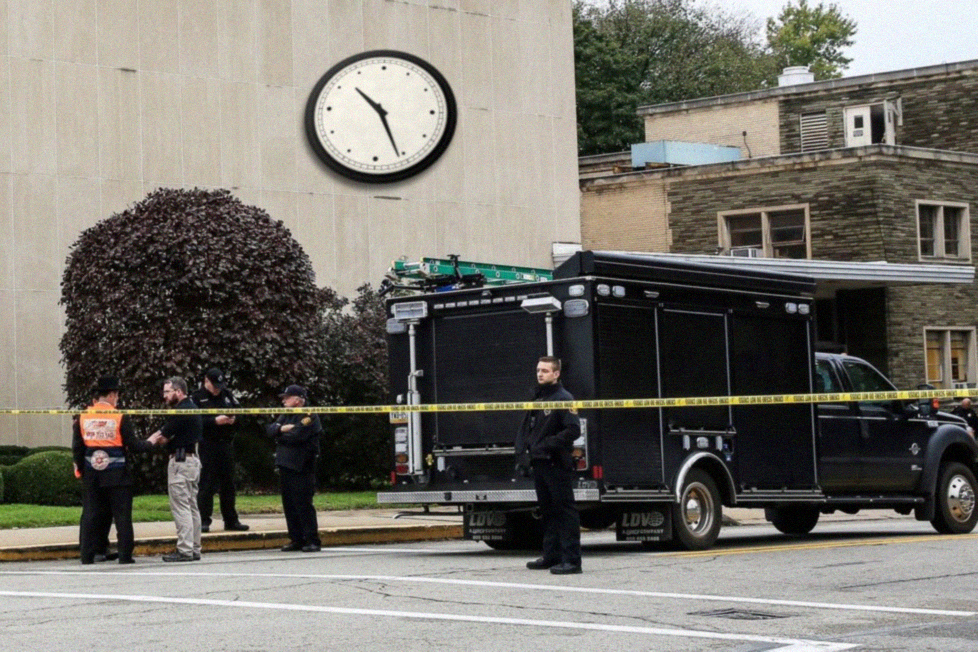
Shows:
{"hour": 10, "minute": 26}
